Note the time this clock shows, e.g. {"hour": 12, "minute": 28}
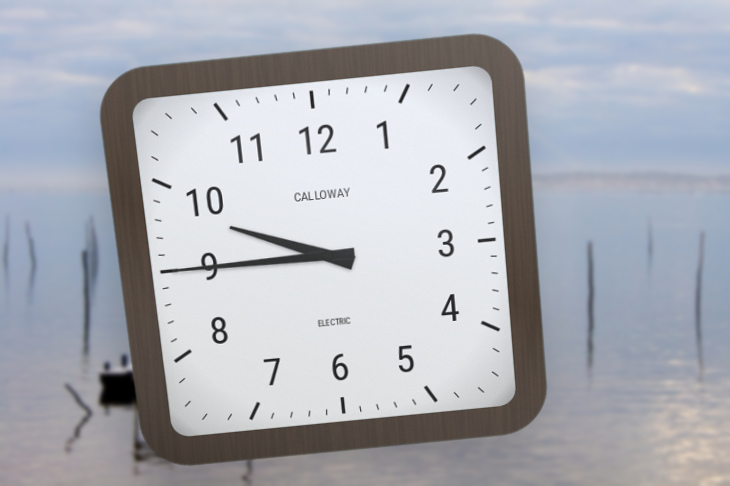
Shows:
{"hour": 9, "minute": 45}
